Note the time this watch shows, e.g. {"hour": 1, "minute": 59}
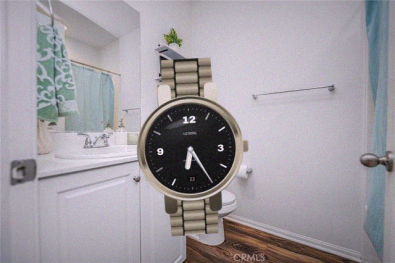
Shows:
{"hour": 6, "minute": 25}
